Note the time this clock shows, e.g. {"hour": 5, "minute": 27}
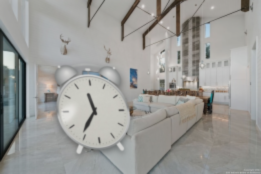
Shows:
{"hour": 11, "minute": 36}
